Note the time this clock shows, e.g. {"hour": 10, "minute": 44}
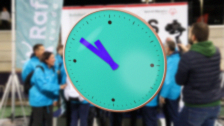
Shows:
{"hour": 10, "minute": 51}
